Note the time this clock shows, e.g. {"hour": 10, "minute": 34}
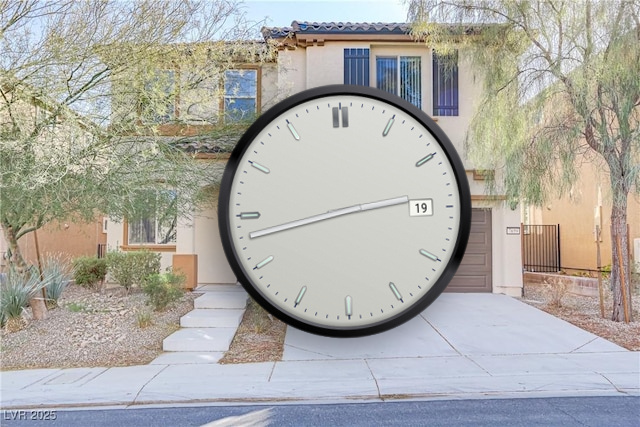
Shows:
{"hour": 2, "minute": 43}
